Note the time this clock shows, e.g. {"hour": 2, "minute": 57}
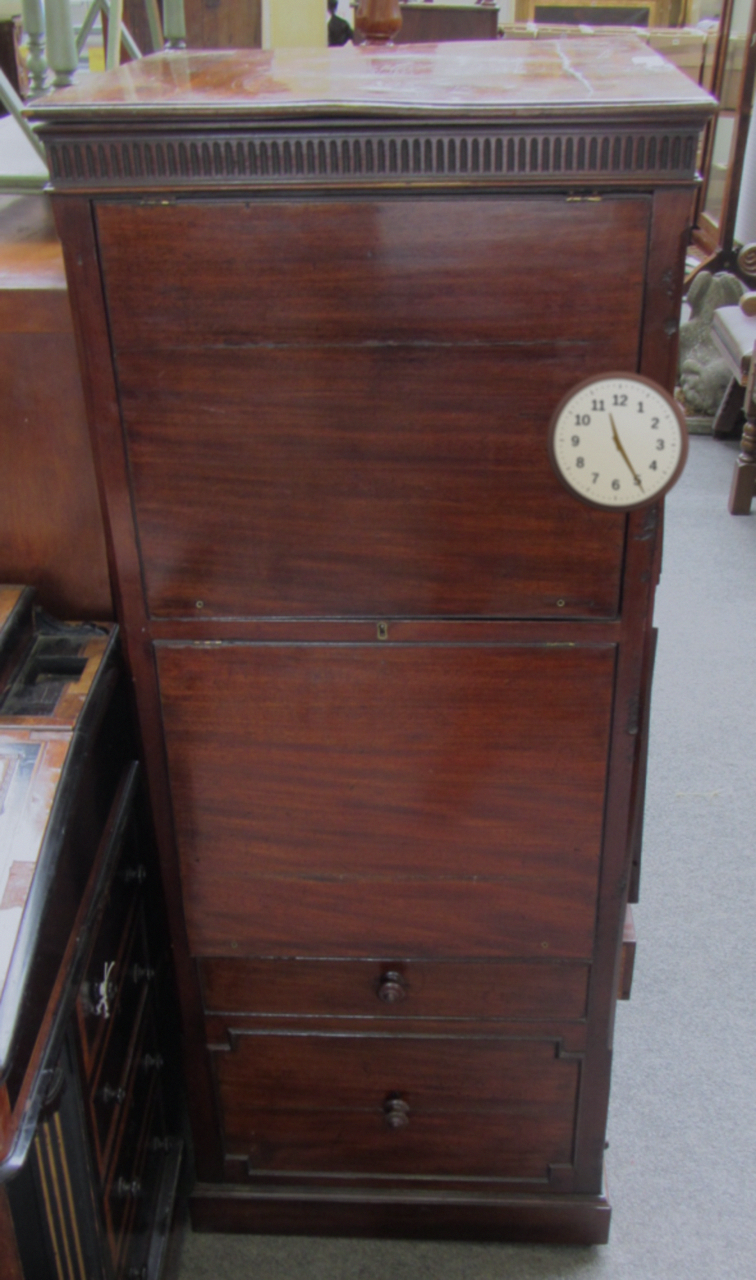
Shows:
{"hour": 11, "minute": 25}
